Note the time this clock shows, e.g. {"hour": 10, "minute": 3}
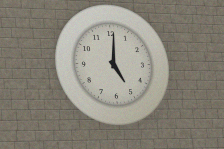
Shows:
{"hour": 5, "minute": 1}
